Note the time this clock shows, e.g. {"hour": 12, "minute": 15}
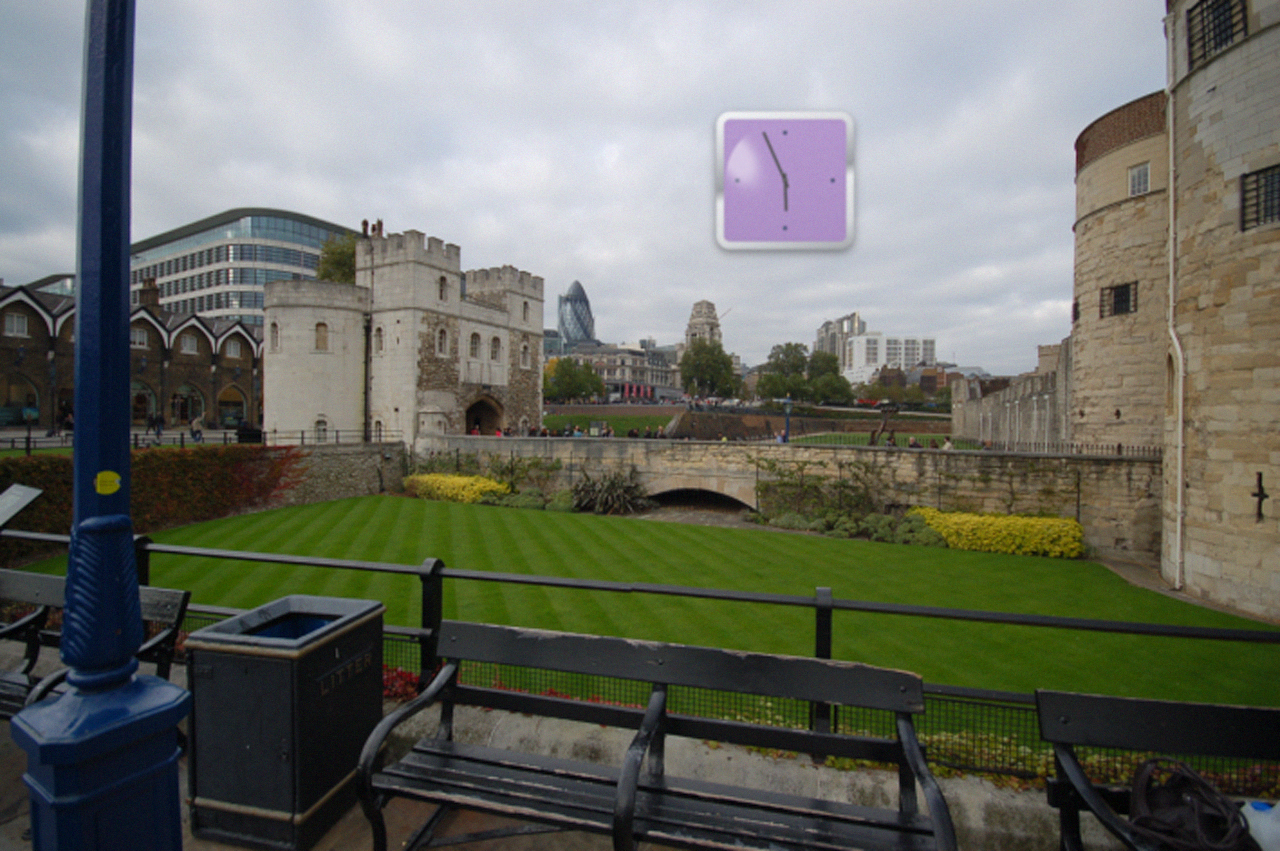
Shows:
{"hour": 5, "minute": 56}
